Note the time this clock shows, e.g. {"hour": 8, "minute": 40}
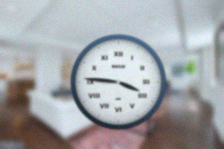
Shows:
{"hour": 3, "minute": 46}
